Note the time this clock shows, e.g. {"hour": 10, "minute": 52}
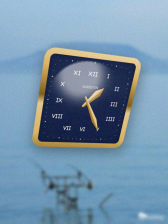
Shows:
{"hour": 1, "minute": 25}
